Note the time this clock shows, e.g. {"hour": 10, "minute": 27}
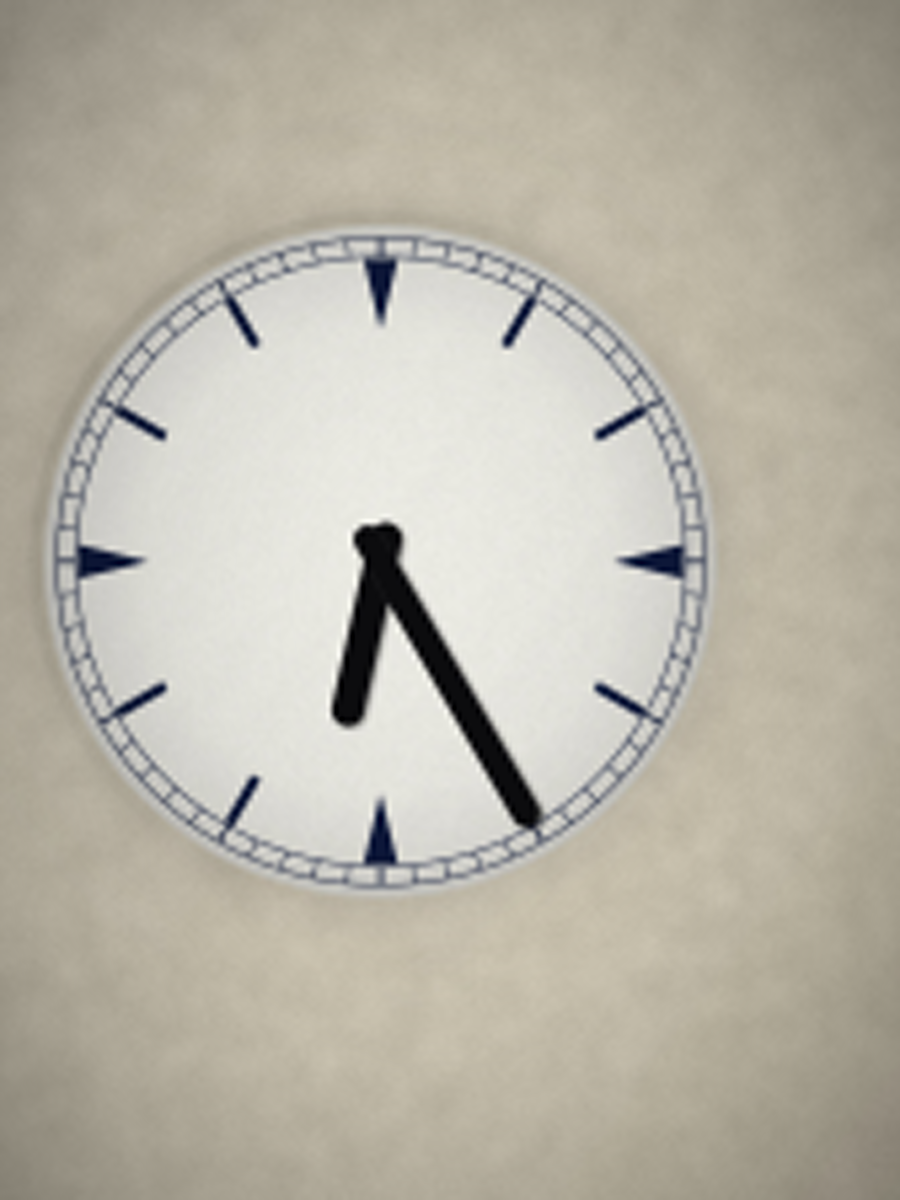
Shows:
{"hour": 6, "minute": 25}
